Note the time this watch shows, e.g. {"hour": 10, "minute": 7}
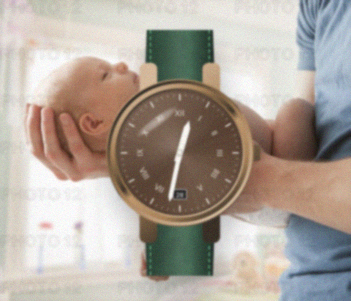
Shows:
{"hour": 12, "minute": 32}
